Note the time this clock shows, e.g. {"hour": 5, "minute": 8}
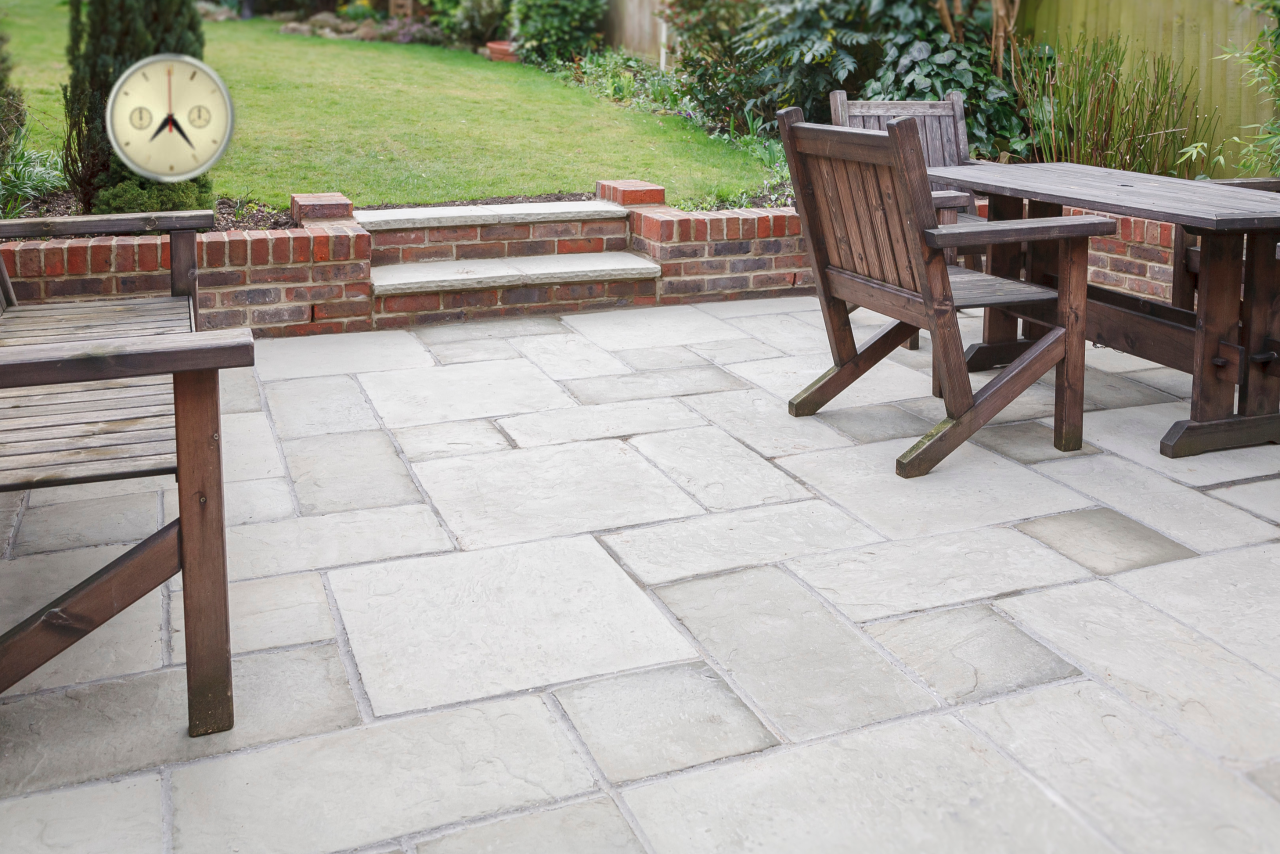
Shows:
{"hour": 7, "minute": 24}
